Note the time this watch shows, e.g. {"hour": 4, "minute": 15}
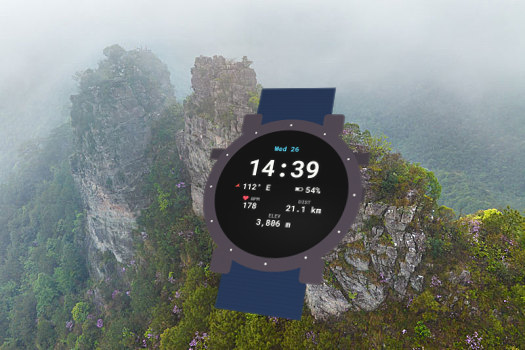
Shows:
{"hour": 14, "minute": 39}
